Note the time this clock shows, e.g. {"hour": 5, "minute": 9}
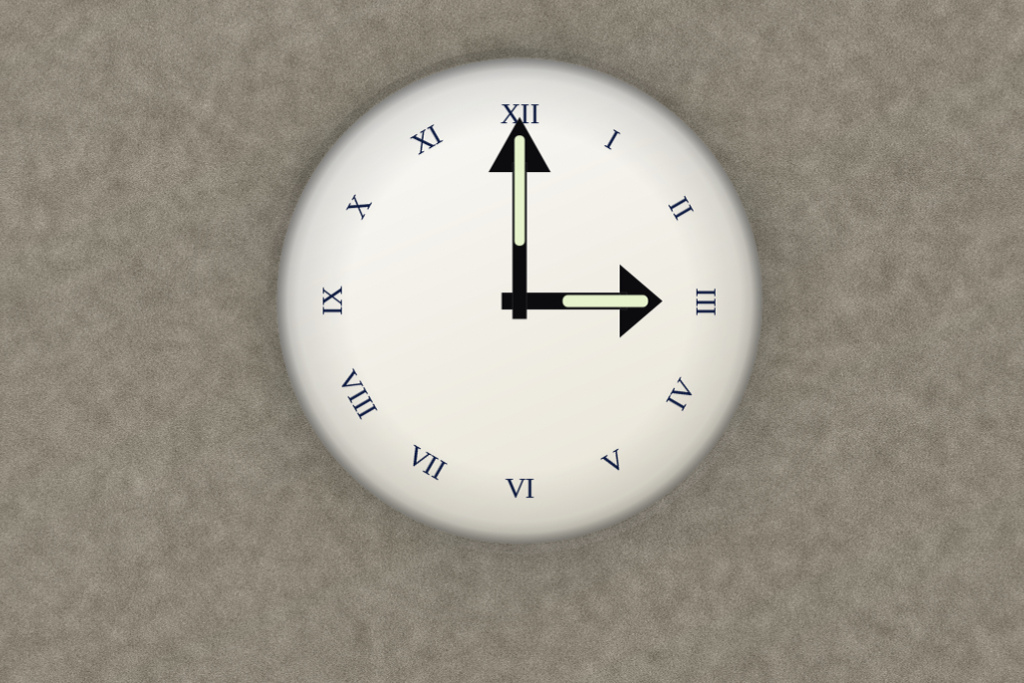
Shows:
{"hour": 3, "minute": 0}
